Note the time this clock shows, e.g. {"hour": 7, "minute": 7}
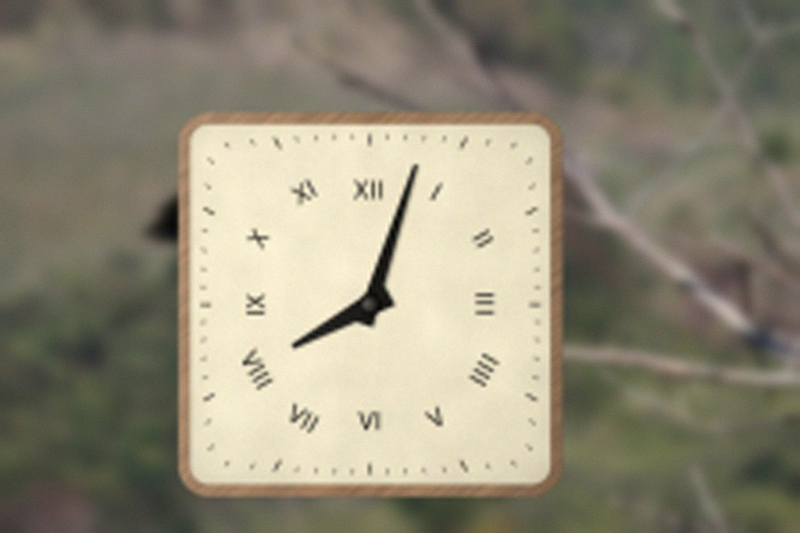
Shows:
{"hour": 8, "minute": 3}
